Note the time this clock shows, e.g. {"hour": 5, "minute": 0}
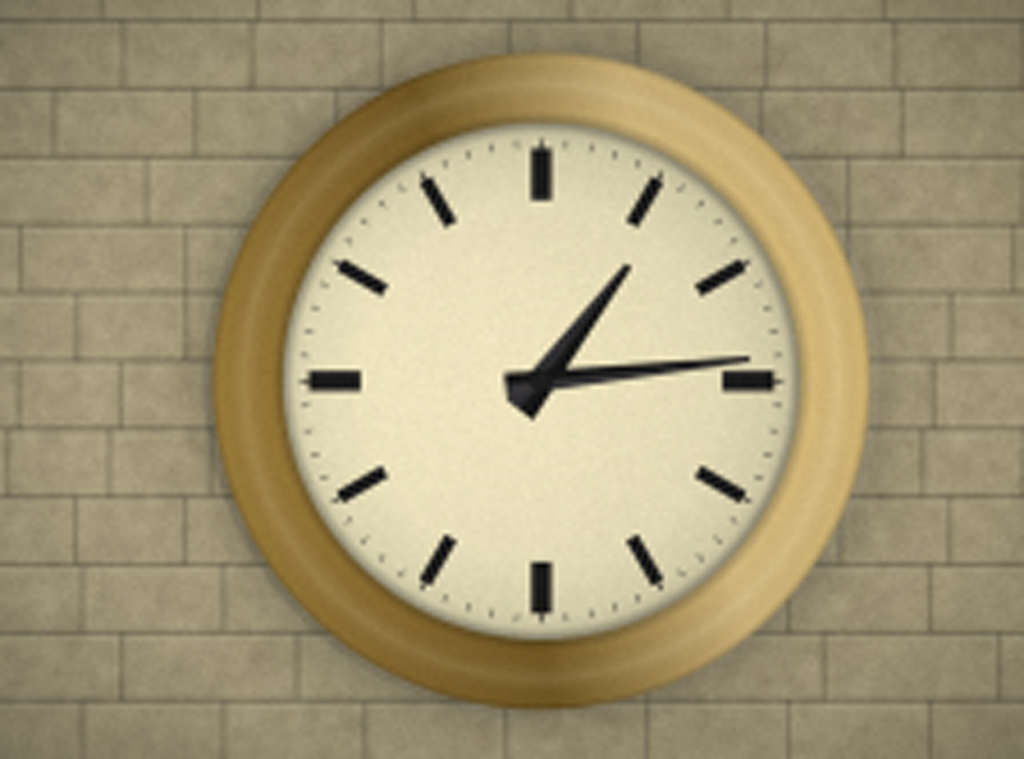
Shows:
{"hour": 1, "minute": 14}
